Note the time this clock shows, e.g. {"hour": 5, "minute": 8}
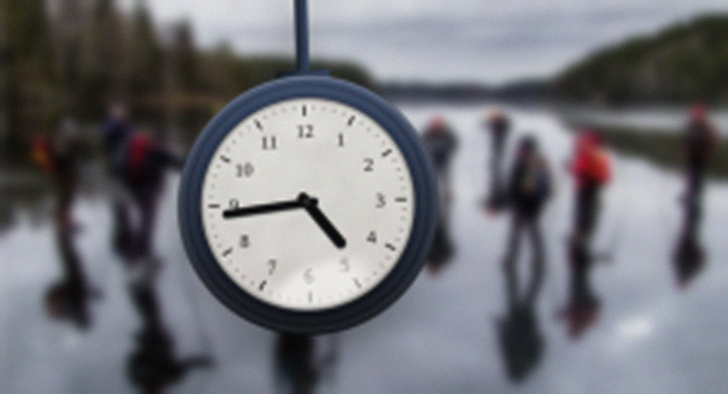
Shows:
{"hour": 4, "minute": 44}
